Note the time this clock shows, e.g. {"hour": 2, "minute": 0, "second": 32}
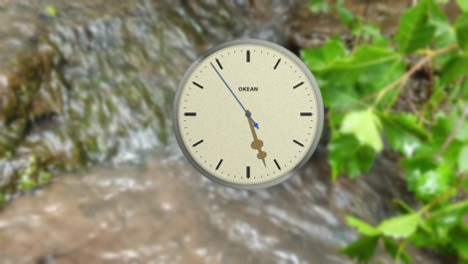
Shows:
{"hour": 5, "minute": 26, "second": 54}
